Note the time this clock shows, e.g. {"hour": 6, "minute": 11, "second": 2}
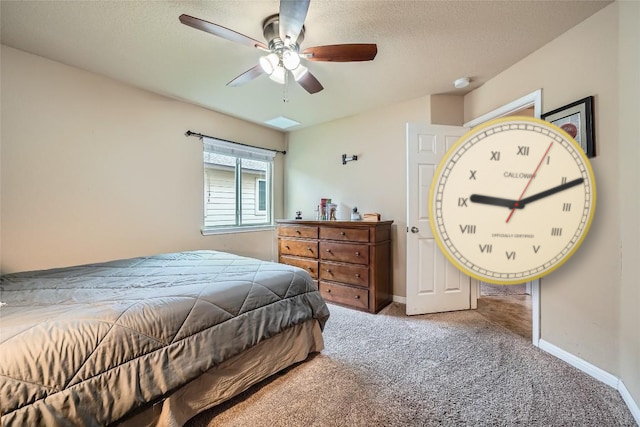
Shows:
{"hour": 9, "minute": 11, "second": 4}
